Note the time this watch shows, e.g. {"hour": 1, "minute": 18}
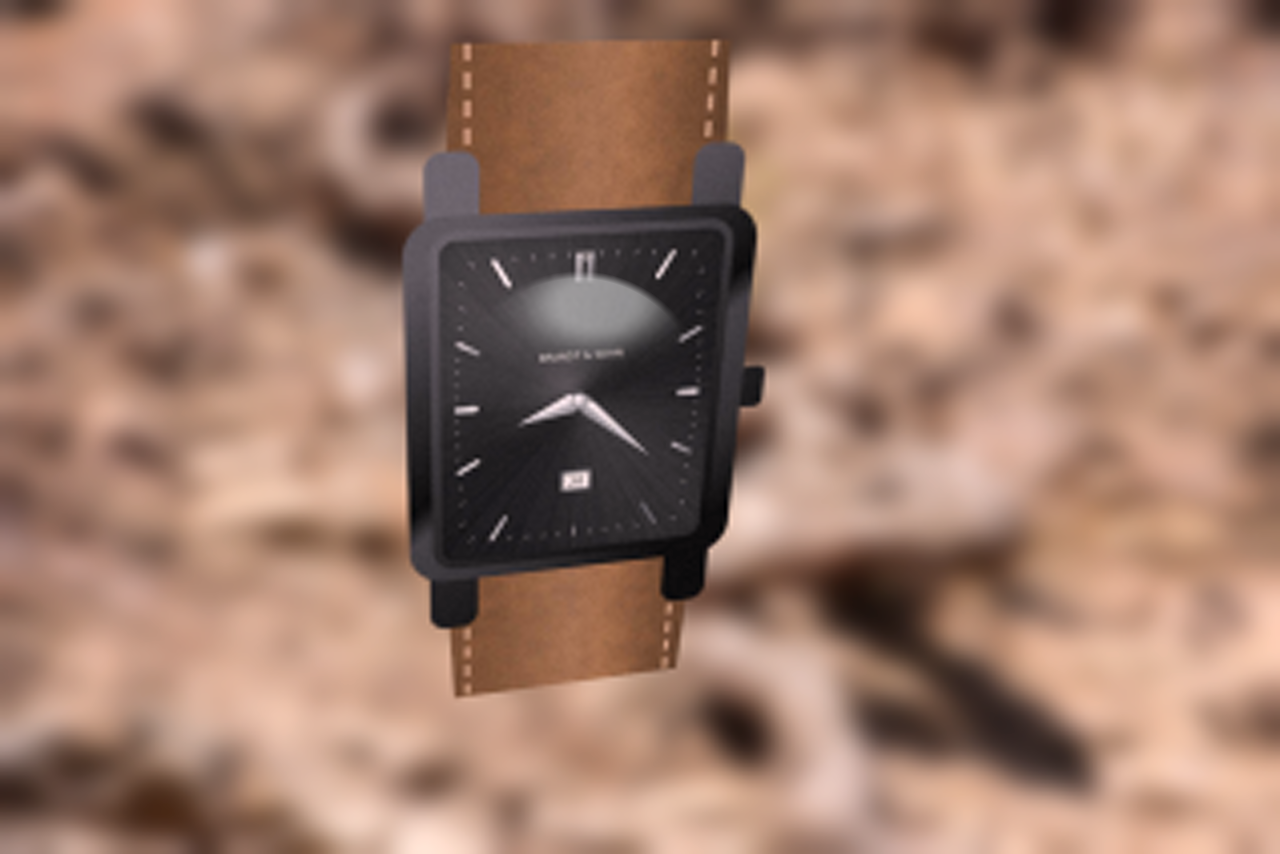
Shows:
{"hour": 8, "minute": 22}
